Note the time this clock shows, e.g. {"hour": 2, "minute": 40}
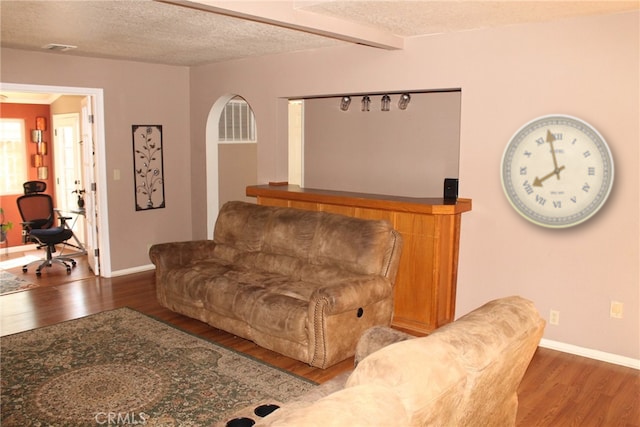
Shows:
{"hour": 7, "minute": 58}
